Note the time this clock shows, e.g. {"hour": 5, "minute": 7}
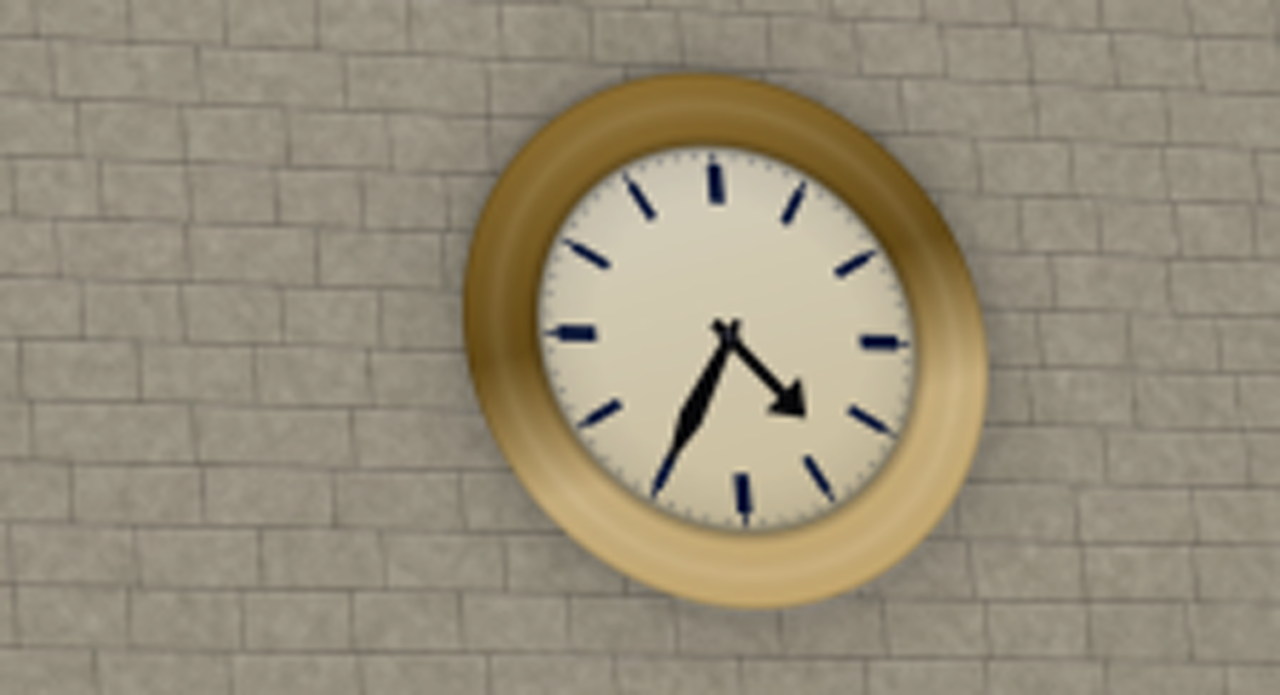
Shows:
{"hour": 4, "minute": 35}
